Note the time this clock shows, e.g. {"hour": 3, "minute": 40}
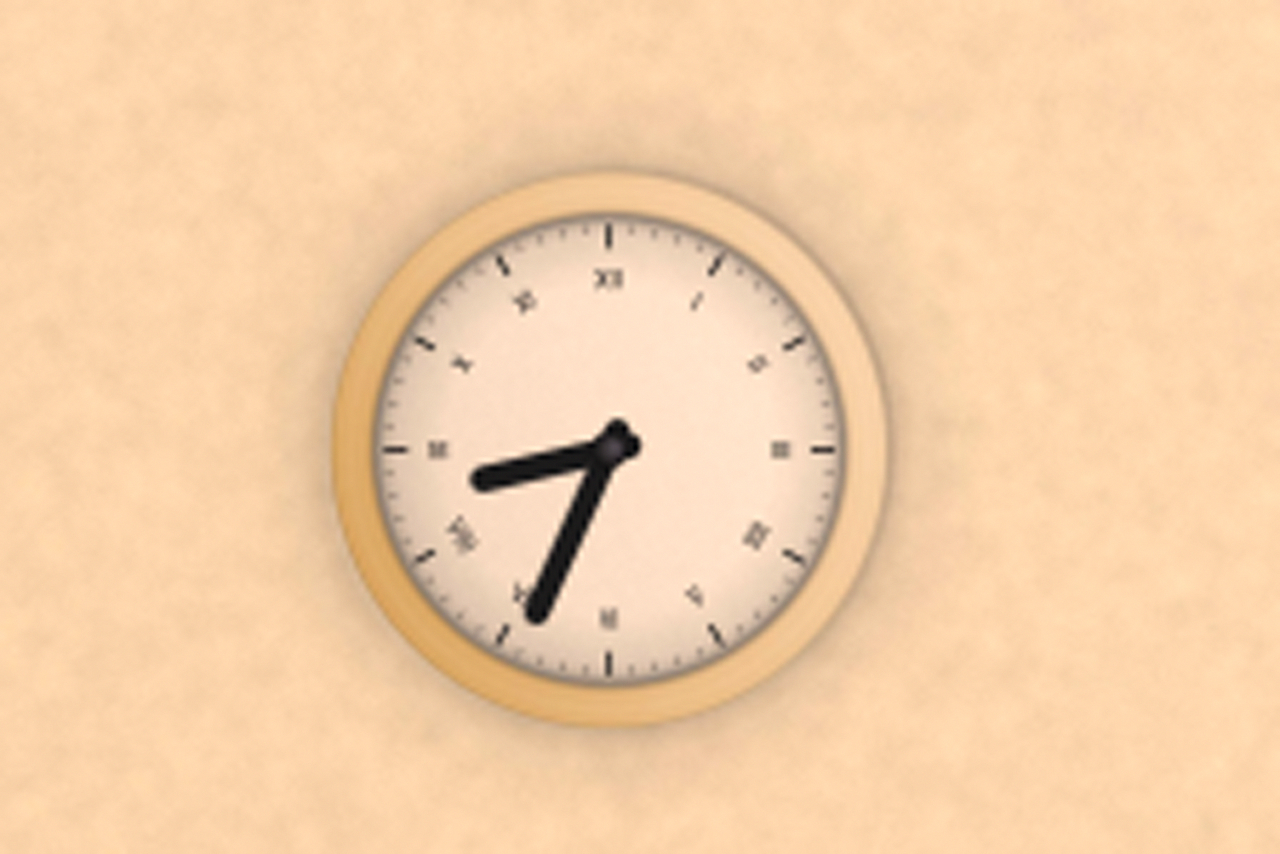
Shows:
{"hour": 8, "minute": 34}
